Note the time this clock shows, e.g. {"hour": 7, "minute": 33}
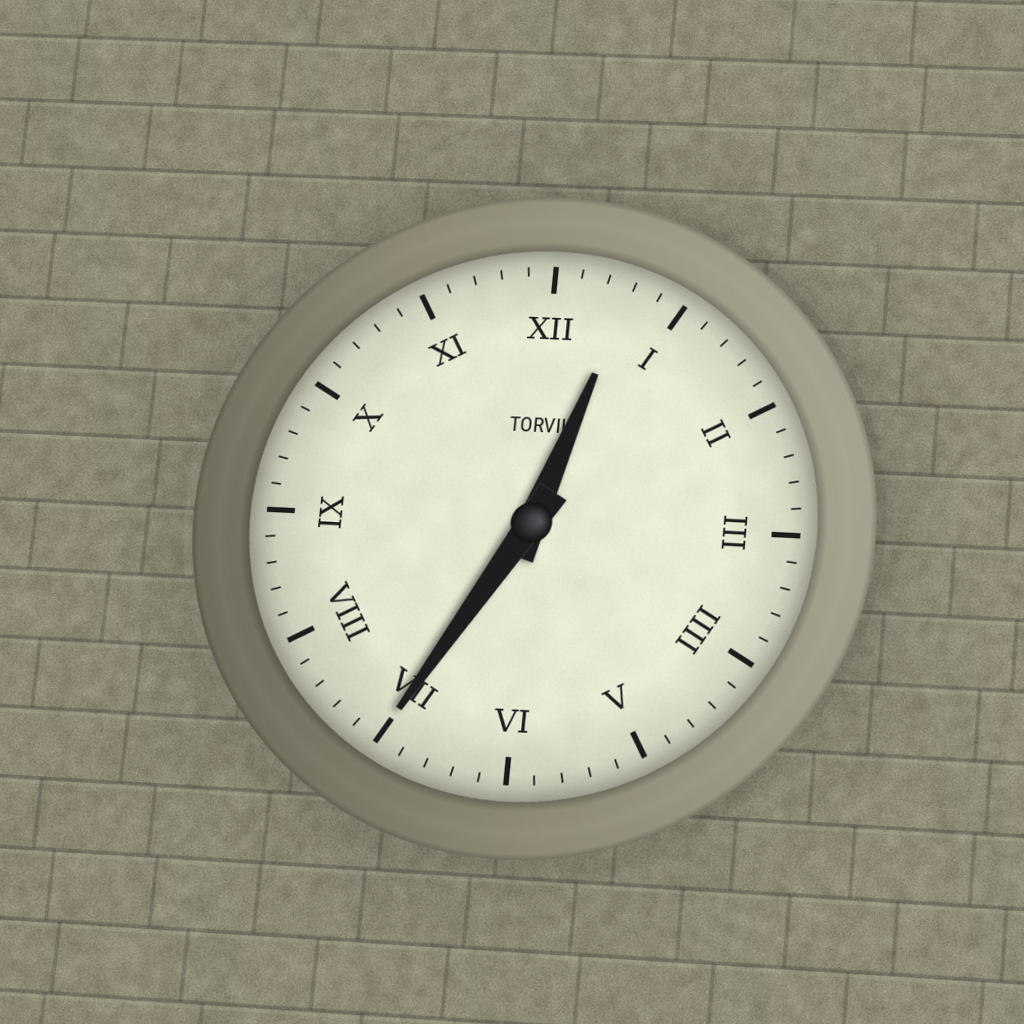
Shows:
{"hour": 12, "minute": 35}
